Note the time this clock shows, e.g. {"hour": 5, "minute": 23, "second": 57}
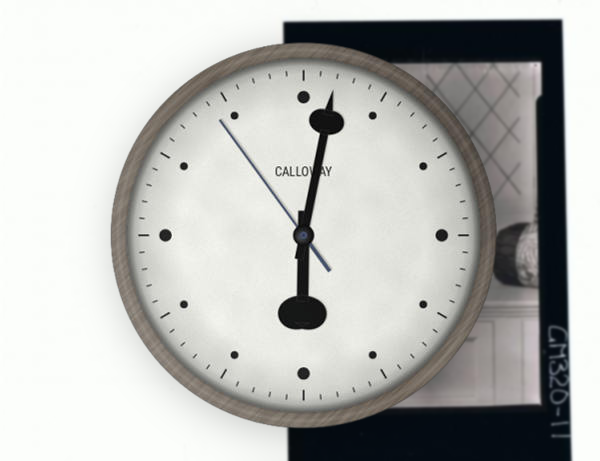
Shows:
{"hour": 6, "minute": 1, "second": 54}
